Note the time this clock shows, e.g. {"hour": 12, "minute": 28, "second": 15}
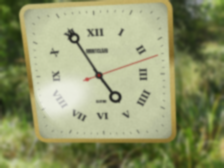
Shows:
{"hour": 4, "minute": 55, "second": 12}
